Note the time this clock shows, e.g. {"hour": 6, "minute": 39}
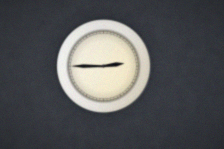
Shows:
{"hour": 2, "minute": 45}
